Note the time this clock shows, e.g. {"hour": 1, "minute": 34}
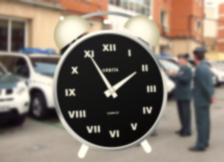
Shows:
{"hour": 1, "minute": 55}
